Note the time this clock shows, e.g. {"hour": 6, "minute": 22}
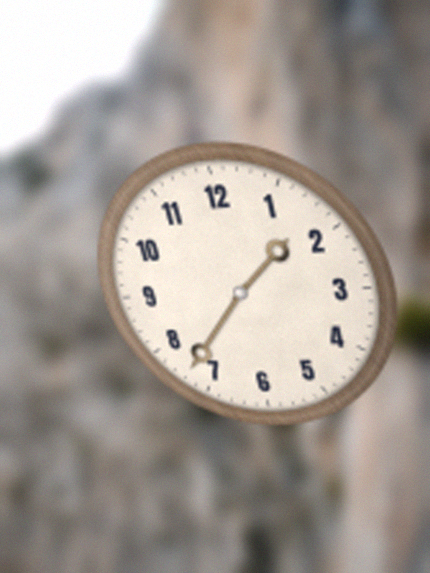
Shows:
{"hour": 1, "minute": 37}
